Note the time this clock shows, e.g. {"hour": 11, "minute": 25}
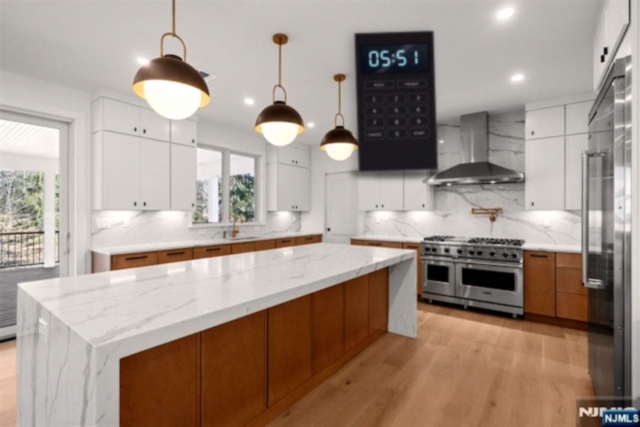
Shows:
{"hour": 5, "minute": 51}
